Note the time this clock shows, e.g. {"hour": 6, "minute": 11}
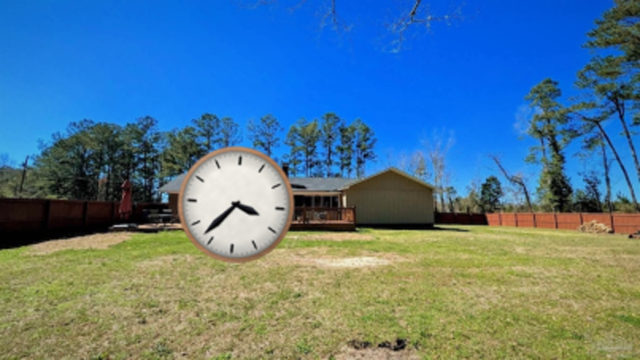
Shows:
{"hour": 3, "minute": 37}
